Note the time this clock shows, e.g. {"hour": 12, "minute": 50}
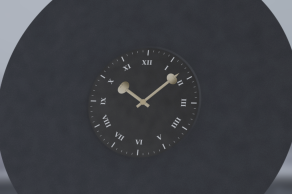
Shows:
{"hour": 10, "minute": 8}
